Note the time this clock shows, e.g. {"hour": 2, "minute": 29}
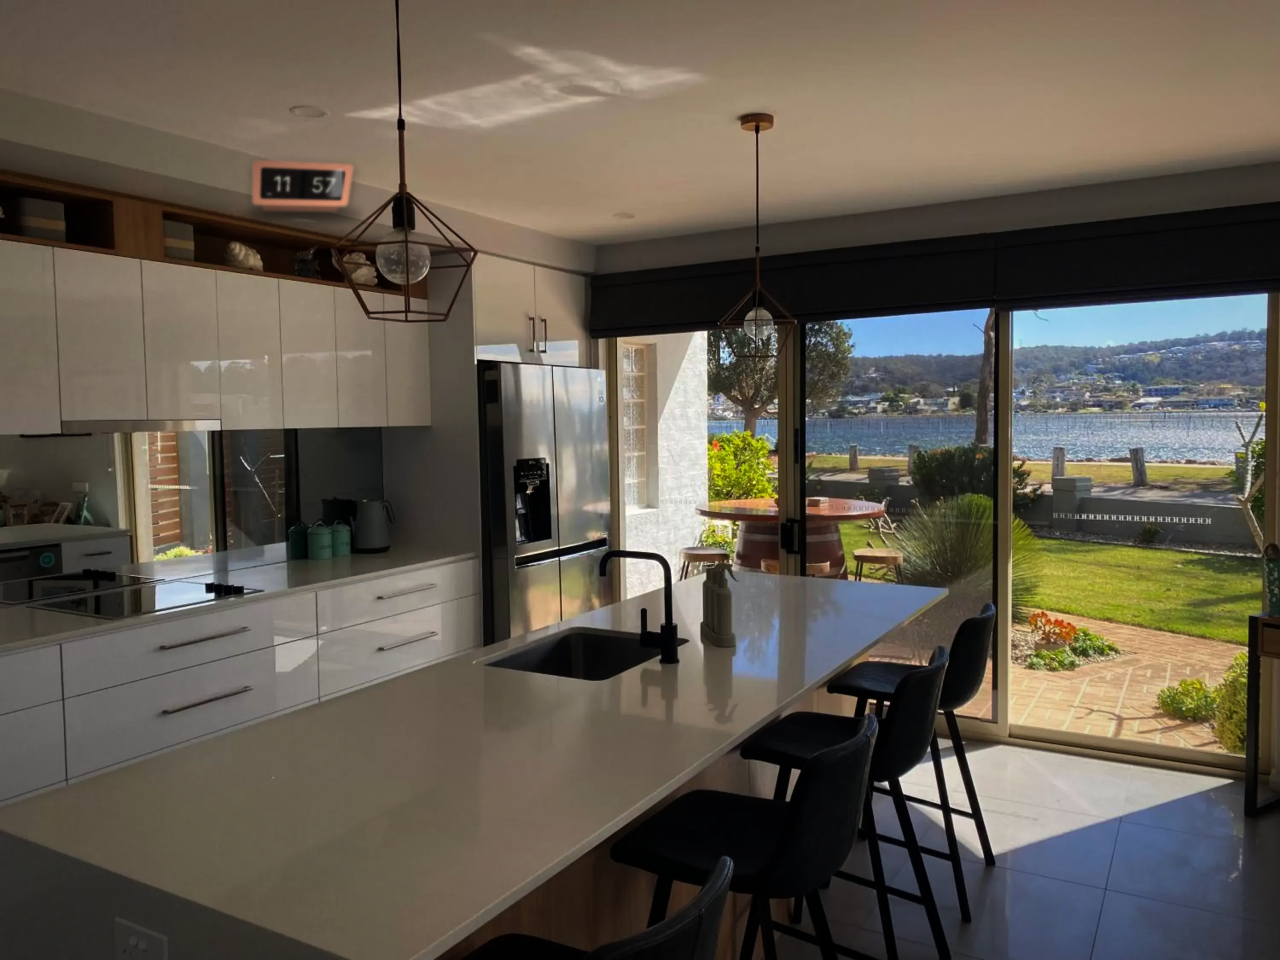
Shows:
{"hour": 11, "minute": 57}
